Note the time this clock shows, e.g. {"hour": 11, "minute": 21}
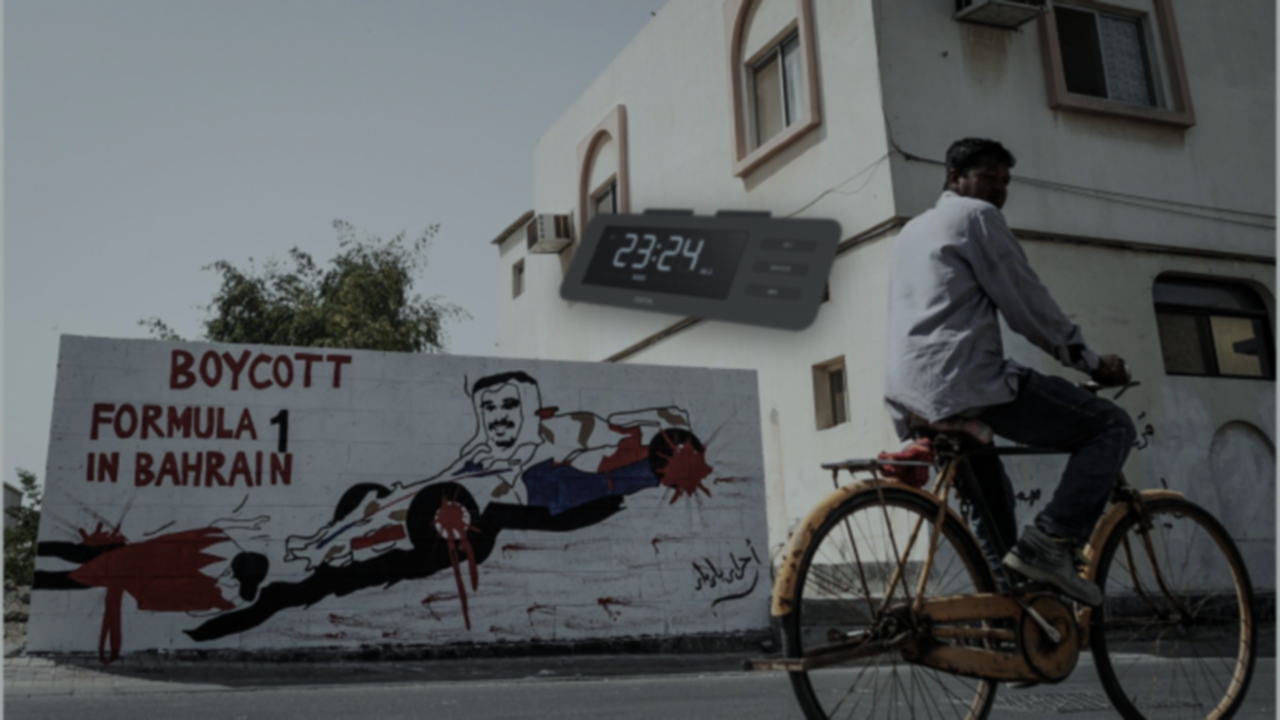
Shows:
{"hour": 23, "minute": 24}
